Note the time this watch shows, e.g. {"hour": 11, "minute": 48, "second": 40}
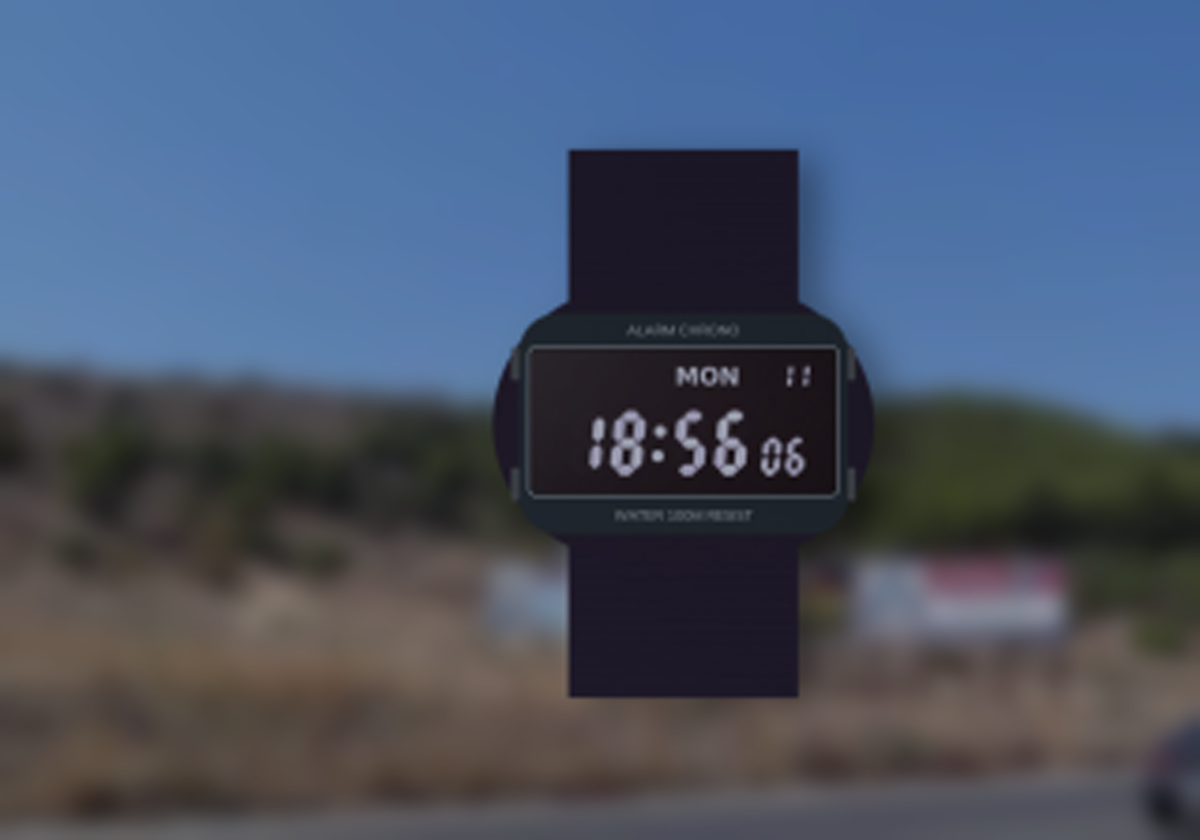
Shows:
{"hour": 18, "minute": 56, "second": 6}
